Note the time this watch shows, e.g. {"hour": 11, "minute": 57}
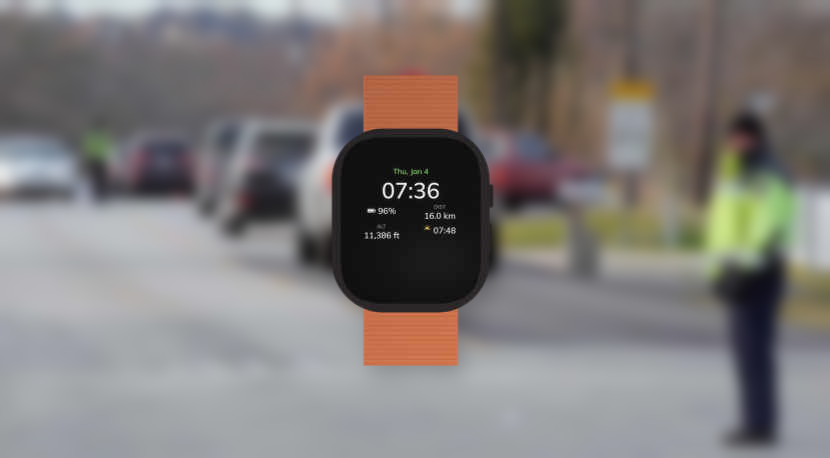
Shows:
{"hour": 7, "minute": 36}
